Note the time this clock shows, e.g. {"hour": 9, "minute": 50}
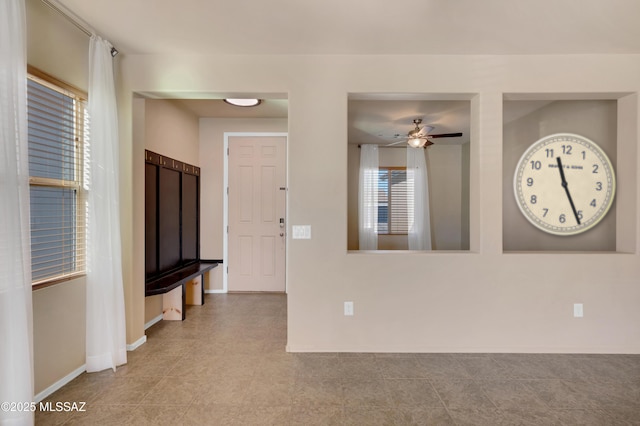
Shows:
{"hour": 11, "minute": 26}
